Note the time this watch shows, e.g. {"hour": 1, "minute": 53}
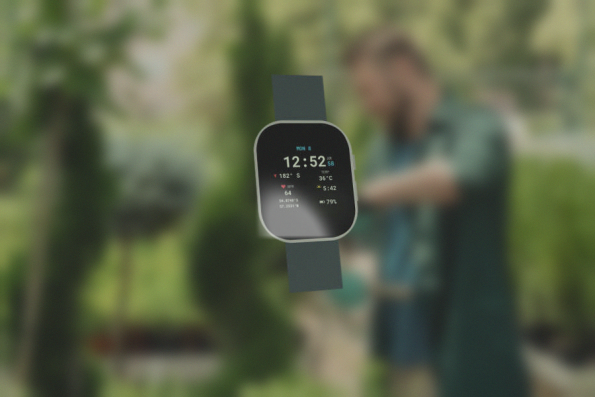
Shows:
{"hour": 12, "minute": 52}
